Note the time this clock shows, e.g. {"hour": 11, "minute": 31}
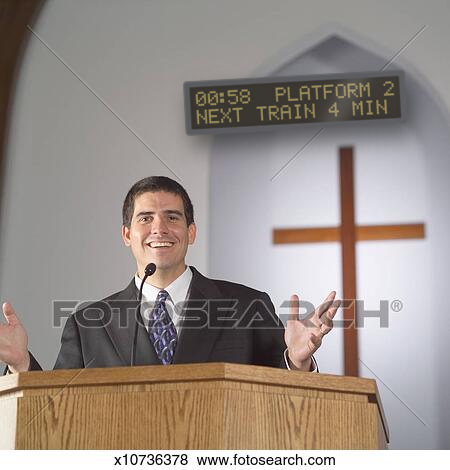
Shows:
{"hour": 0, "minute": 58}
